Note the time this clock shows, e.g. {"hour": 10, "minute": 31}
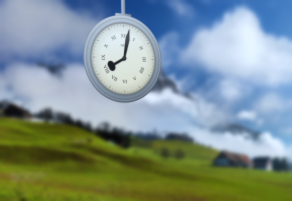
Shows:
{"hour": 8, "minute": 2}
